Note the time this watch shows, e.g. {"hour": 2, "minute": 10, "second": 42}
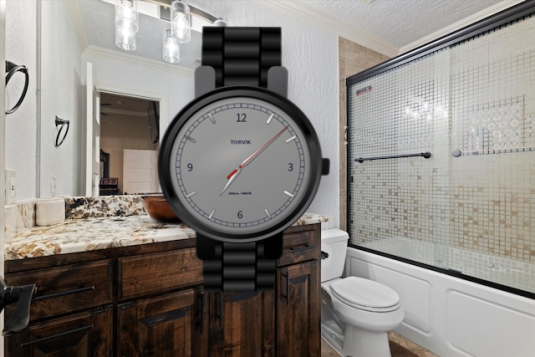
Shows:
{"hour": 7, "minute": 8, "second": 8}
